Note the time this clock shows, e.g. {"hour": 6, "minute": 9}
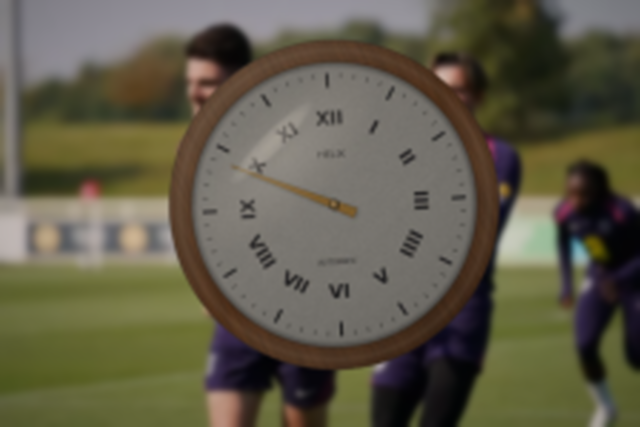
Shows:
{"hour": 9, "minute": 49}
